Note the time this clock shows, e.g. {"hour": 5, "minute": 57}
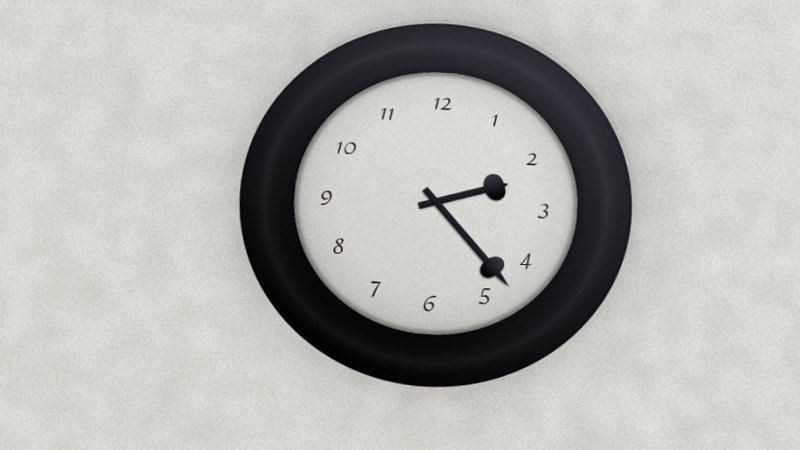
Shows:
{"hour": 2, "minute": 23}
